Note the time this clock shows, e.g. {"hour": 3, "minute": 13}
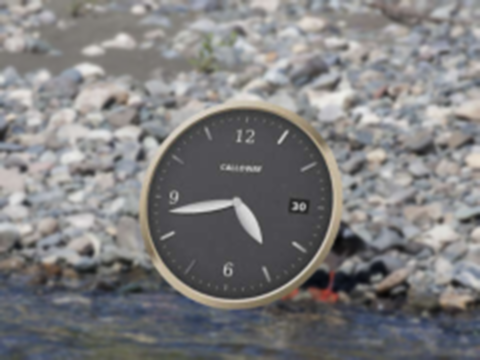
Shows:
{"hour": 4, "minute": 43}
